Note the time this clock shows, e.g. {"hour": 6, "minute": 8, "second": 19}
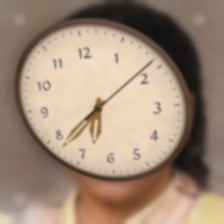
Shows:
{"hour": 6, "minute": 38, "second": 9}
